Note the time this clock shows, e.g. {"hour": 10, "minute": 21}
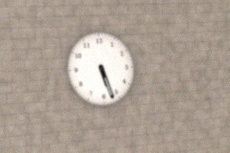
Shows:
{"hour": 5, "minute": 27}
